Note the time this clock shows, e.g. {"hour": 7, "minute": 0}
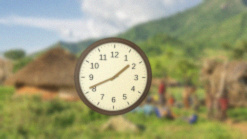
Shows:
{"hour": 1, "minute": 41}
